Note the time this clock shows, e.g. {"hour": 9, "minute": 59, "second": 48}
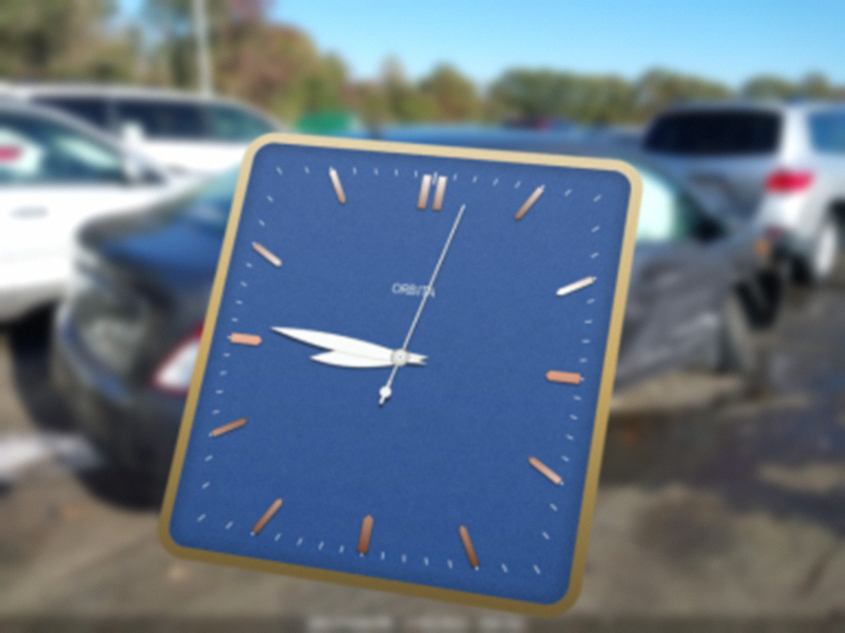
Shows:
{"hour": 8, "minute": 46, "second": 2}
